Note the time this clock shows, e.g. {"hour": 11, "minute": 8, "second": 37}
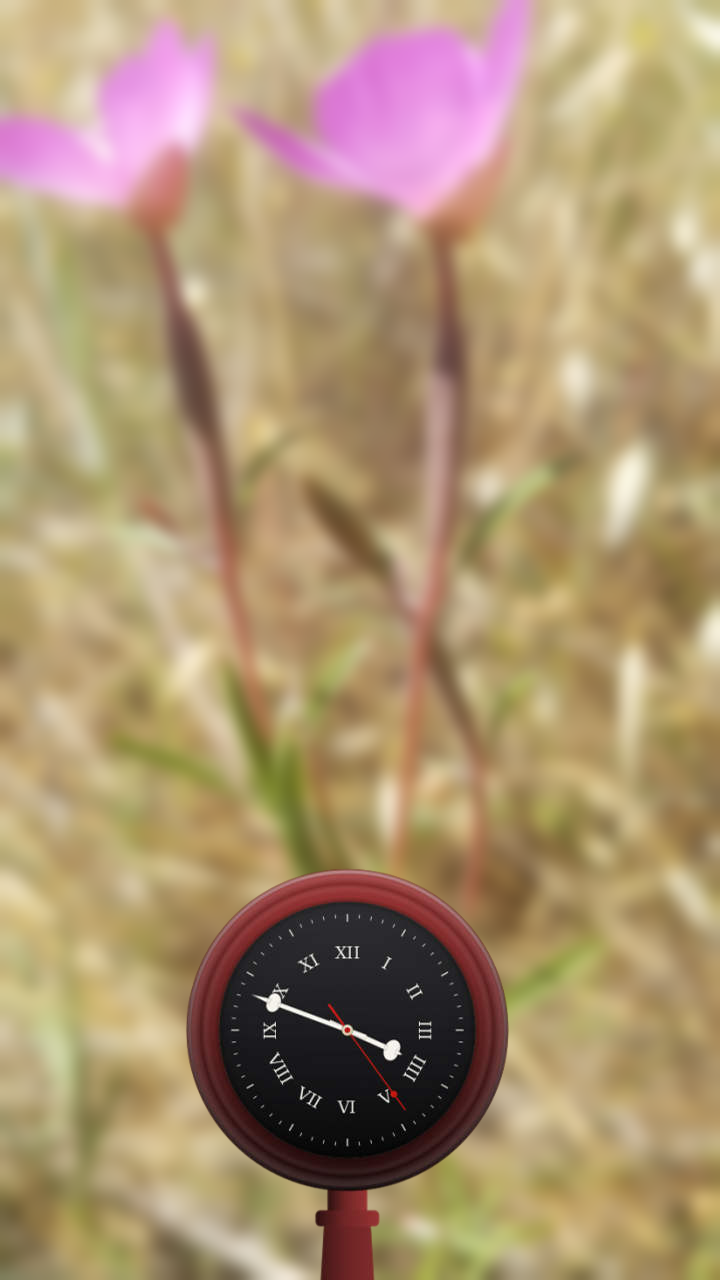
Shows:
{"hour": 3, "minute": 48, "second": 24}
